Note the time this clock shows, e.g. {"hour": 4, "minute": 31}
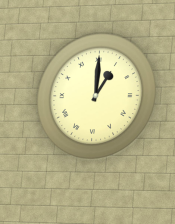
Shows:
{"hour": 1, "minute": 0}
